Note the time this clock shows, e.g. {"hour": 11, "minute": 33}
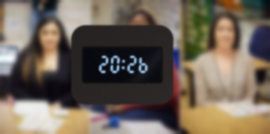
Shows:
{"hour": 20, "minute": 26}
